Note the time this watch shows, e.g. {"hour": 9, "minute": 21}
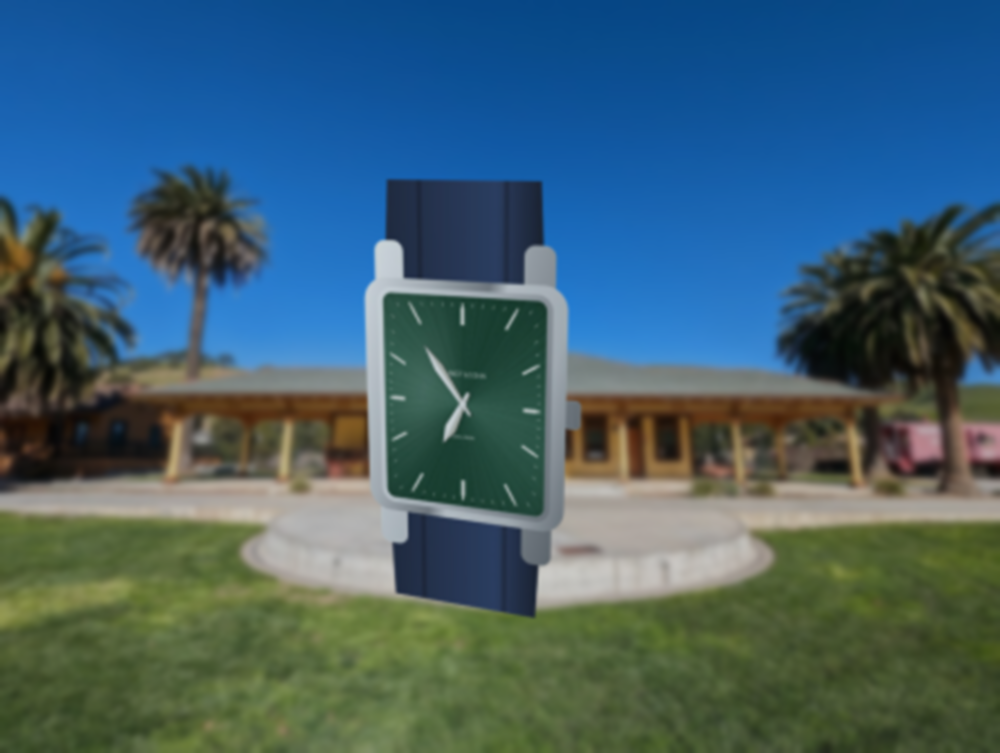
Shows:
{"hour": 6, "minute": 54}
